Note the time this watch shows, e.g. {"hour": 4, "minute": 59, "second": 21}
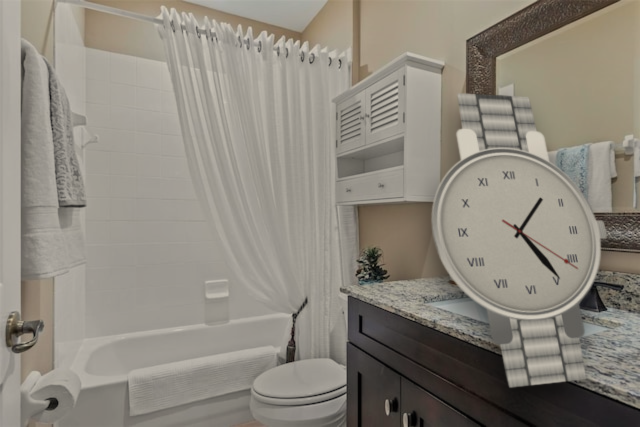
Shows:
{"hour": 1, "minute": 24, "second": 21}
